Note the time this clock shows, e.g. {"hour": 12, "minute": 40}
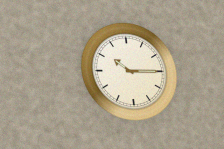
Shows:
{"hour": 10, "minute": 15}
